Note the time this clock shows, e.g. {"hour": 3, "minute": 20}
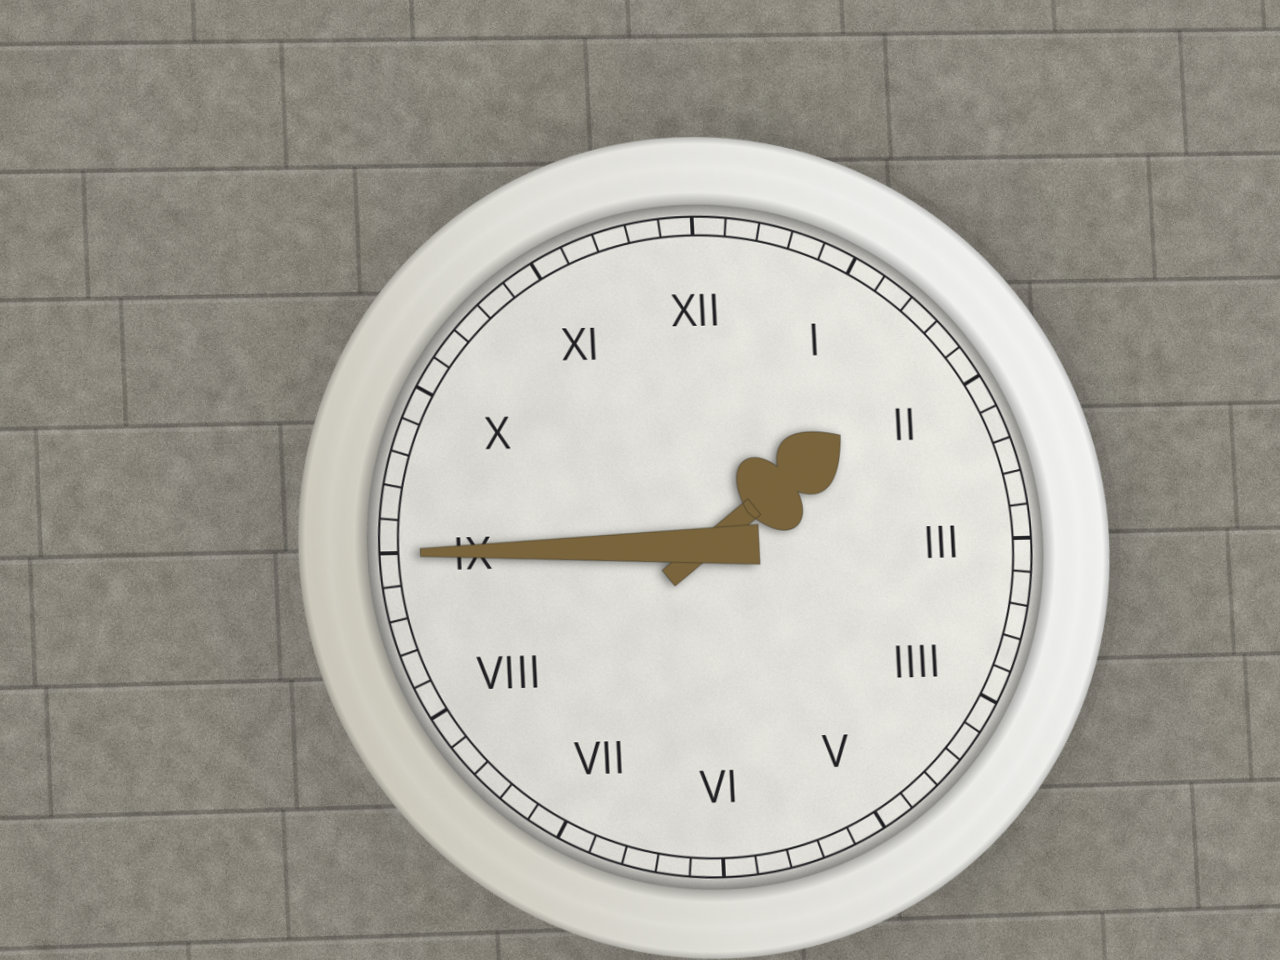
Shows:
{"hour": 1, "minute": 45}
